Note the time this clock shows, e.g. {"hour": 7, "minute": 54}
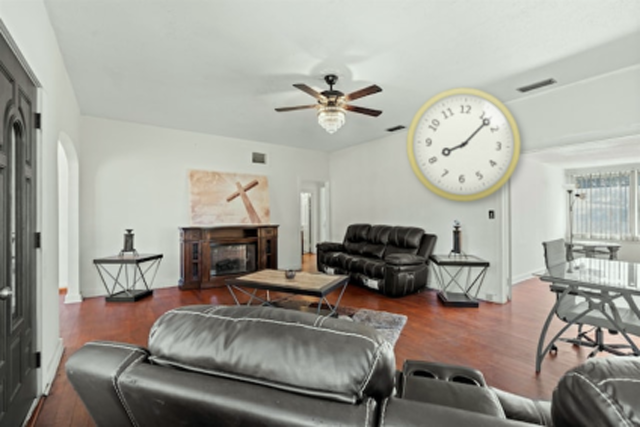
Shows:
{"hour": 8, "minute": 7}
